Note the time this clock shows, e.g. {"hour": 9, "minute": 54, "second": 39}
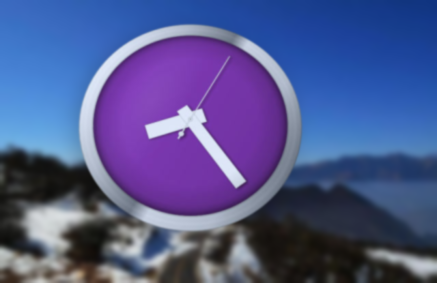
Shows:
{"hour": 8, "minute": 24, "second": 5}
